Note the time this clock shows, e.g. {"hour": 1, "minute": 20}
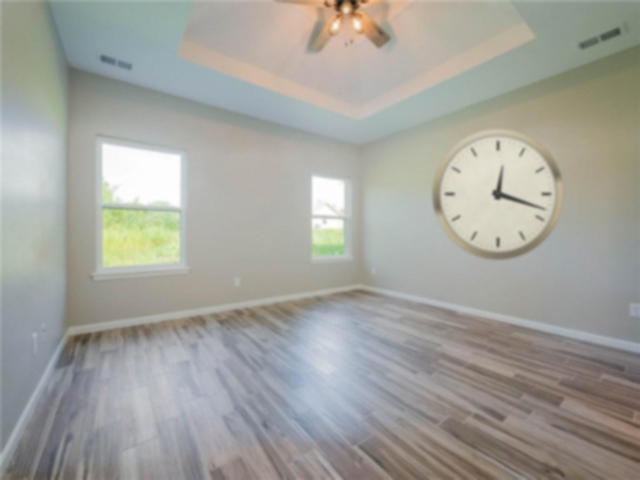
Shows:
{"hour": 12, "minute": 18}
